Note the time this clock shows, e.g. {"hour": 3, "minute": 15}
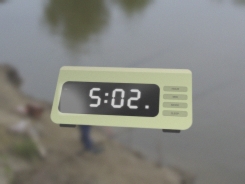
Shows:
{"hour": 5, "minute": 2}
